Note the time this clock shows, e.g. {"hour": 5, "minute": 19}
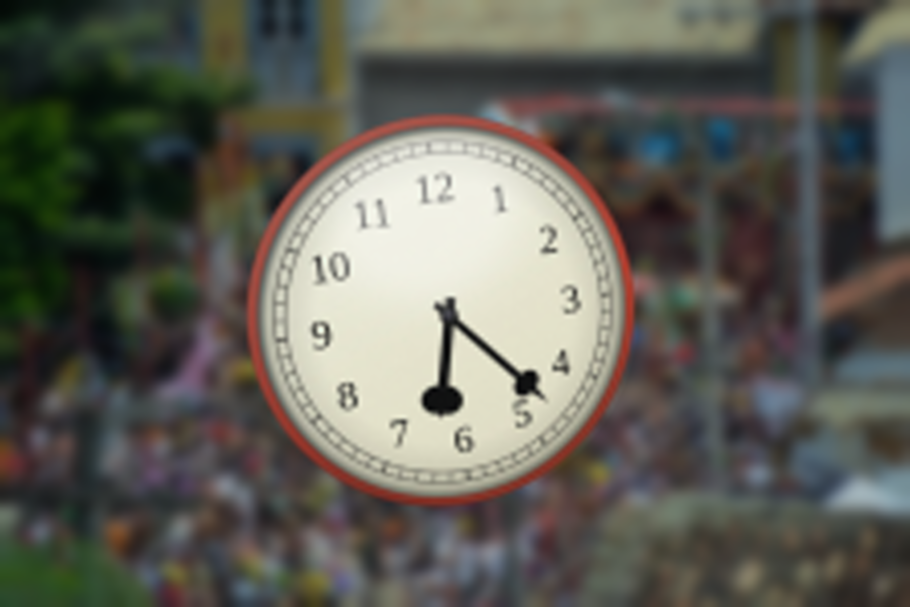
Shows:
{"hour": 6, "minute": 23}
